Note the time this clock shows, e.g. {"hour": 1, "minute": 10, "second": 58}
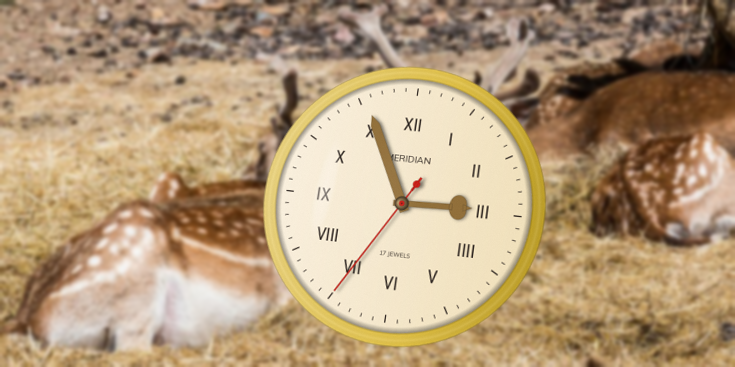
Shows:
{"hour": 2, "minute": 55, "second": 35}
